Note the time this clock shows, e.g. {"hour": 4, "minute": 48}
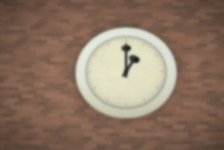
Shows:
{"hour": 1, "minute": 0}
